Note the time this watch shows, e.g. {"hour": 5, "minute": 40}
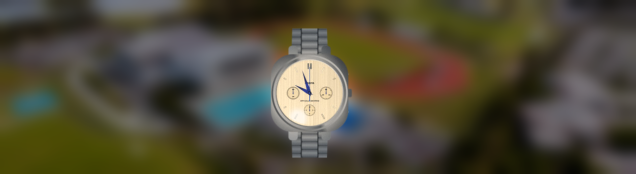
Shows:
{"hour": 9, "minute": 57}
